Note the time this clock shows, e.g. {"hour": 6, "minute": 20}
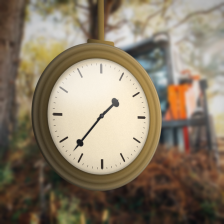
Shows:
{"hour": 1, "minute": 37}
